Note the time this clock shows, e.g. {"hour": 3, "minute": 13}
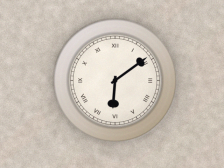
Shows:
{"hour": 6, "minute": 9}
